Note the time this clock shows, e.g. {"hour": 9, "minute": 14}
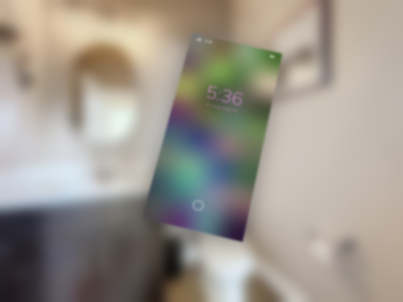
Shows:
{"hour": 5, "minute": 36}
